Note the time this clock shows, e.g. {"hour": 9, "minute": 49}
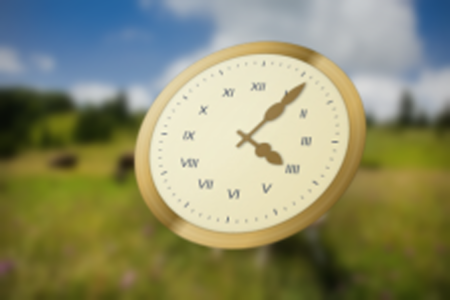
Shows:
{"hour": 4, "minute": 6}
